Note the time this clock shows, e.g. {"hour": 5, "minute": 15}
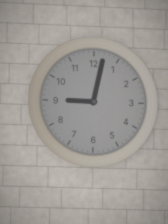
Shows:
{"hour": 9, "minute": 2}
